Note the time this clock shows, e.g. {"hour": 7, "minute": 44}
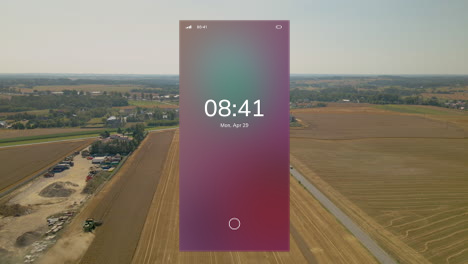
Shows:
{"hour": 8, "minute": 41}
